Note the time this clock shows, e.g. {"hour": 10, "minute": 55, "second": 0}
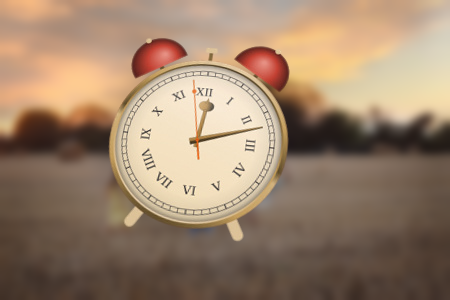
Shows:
{"hour": 12, "minute": 11, "second": 58}
